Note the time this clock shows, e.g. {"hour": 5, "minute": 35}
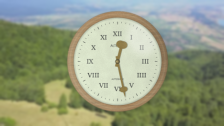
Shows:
{"hour": 12, "minute": 28}
